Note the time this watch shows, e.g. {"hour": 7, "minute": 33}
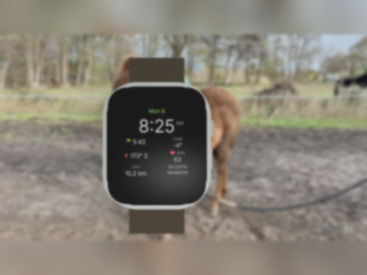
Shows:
{"hour": 8, "minute": 25}
